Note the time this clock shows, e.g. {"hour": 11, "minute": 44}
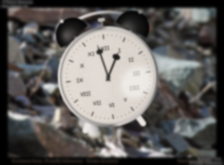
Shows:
{"hour": 12, "minute": 58}
